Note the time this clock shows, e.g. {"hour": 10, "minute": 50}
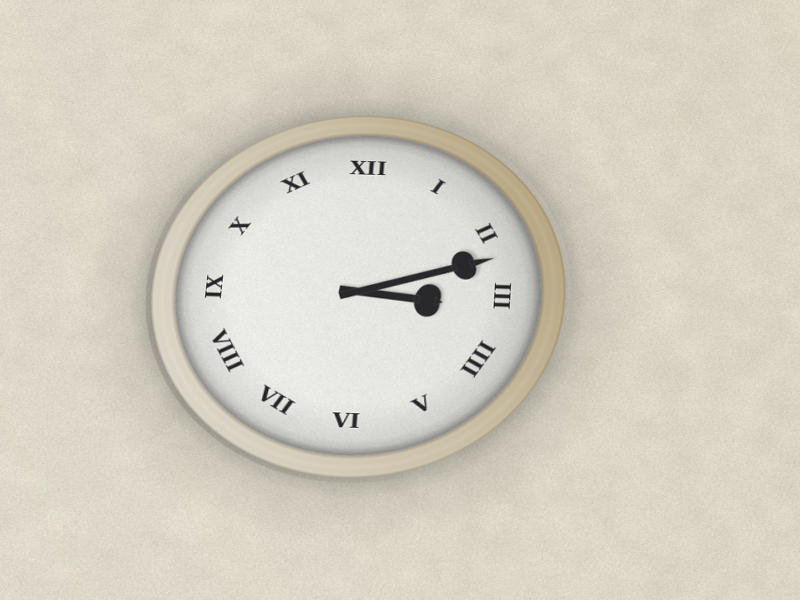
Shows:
{"hour": 3, "minute": 12}
